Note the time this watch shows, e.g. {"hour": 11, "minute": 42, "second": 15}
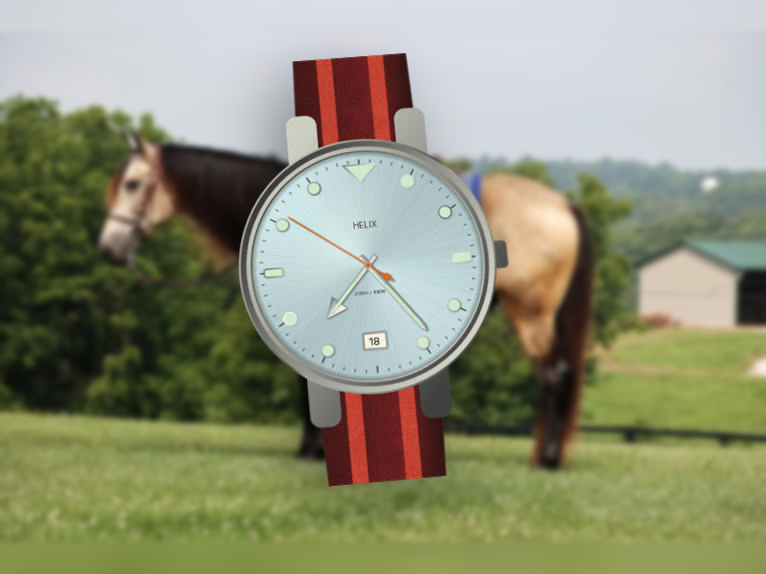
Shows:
{"hour": 7, "minute": 23, "second": 51}
